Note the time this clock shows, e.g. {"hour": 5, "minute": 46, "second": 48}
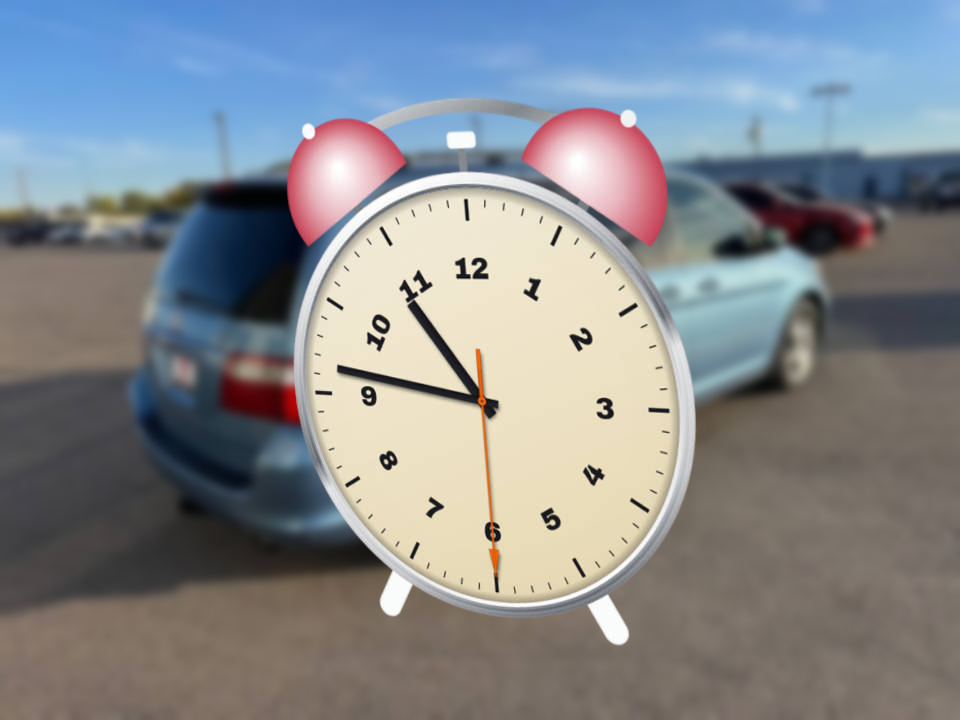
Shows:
{"hour": 10, "minute": 46, "second": 30}
